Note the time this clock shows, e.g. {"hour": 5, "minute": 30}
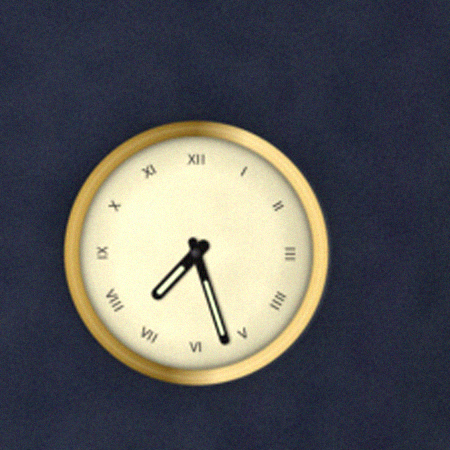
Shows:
{"hour": 7, "minute": 27}
